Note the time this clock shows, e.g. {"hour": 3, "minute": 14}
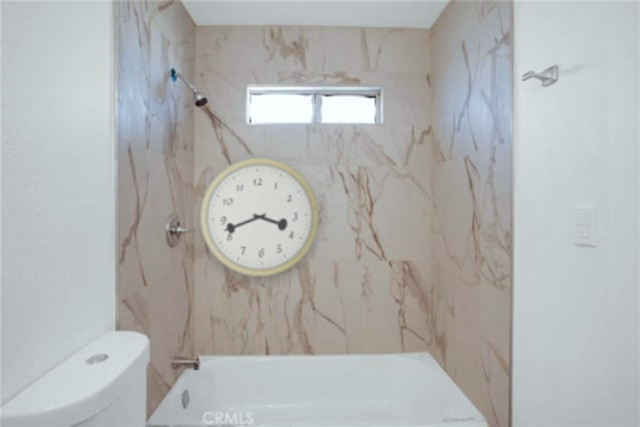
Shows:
{"hour": 3, "minute": 42}
